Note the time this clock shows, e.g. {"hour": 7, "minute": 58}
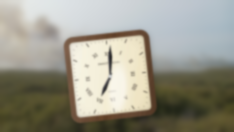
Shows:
{"hour": 7, "minute": 1}
